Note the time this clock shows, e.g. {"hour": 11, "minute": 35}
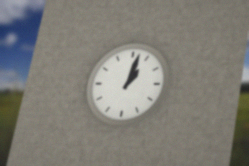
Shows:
{"hour": 1, "minute": 2}
